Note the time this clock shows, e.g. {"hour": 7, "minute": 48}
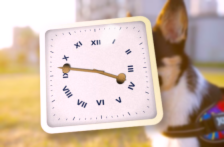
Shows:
{"hour": 3, "minute": 47}
